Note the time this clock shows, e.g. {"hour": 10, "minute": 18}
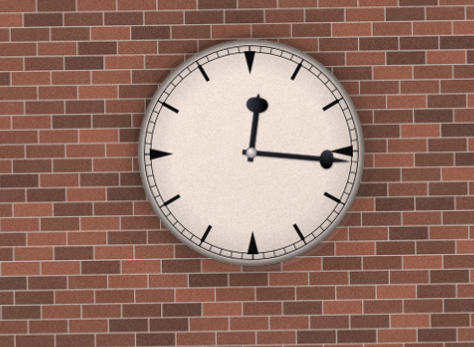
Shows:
{"hour": 12, "minute": 16}
